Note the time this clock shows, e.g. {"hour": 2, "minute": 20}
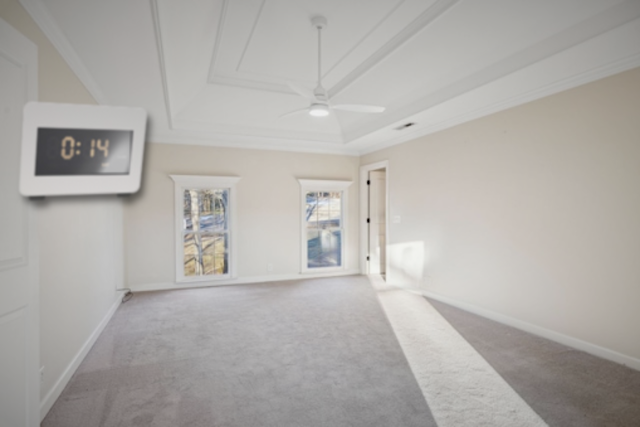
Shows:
{"hour": 0, "minute": 14}
